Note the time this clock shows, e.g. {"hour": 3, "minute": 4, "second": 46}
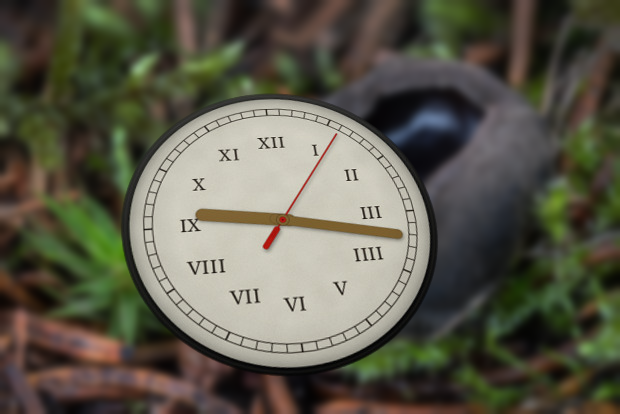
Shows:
{"hour": 9, "minute": 17, "second": 6}
